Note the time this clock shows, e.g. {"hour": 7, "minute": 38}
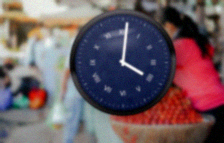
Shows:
{"hour": 4, "minute": 1}
